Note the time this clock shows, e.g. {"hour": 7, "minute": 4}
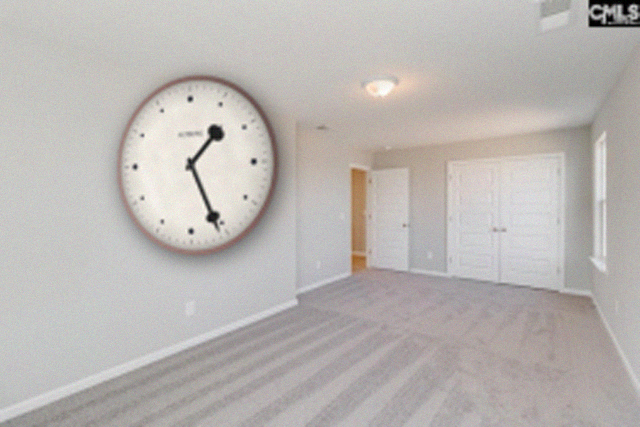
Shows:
{"hour": 1, "minute": 26}
